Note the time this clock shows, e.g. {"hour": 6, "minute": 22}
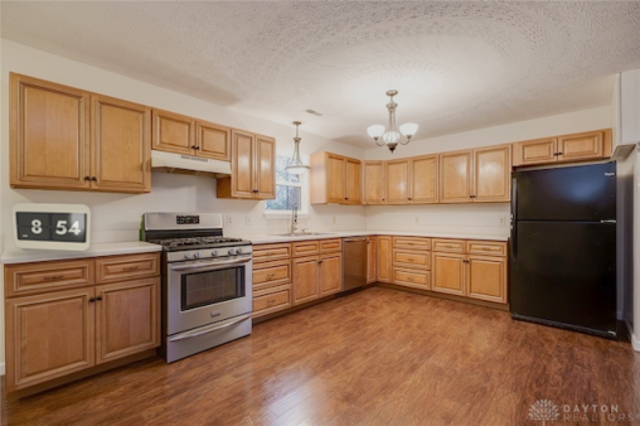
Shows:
{"hour": 8, "minute": 54}
